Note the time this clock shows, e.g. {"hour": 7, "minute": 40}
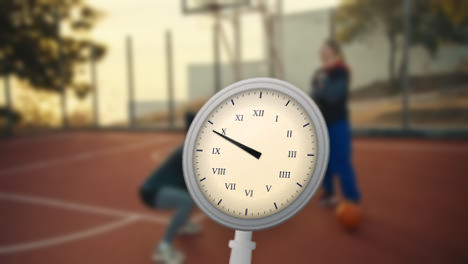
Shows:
{"hour": 9, "minute": 49}
